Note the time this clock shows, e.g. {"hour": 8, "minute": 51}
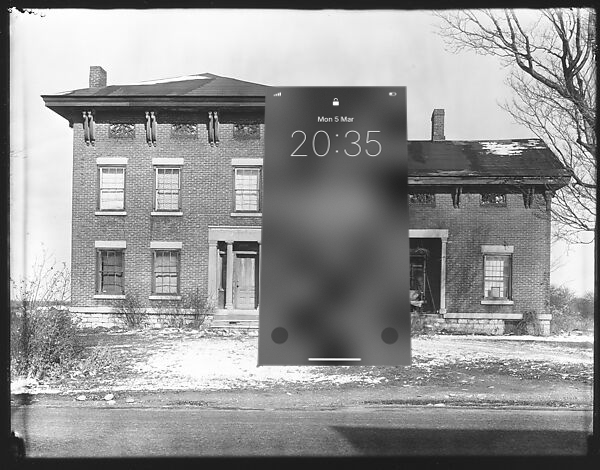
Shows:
{"hour": 20, "minute": 35}
